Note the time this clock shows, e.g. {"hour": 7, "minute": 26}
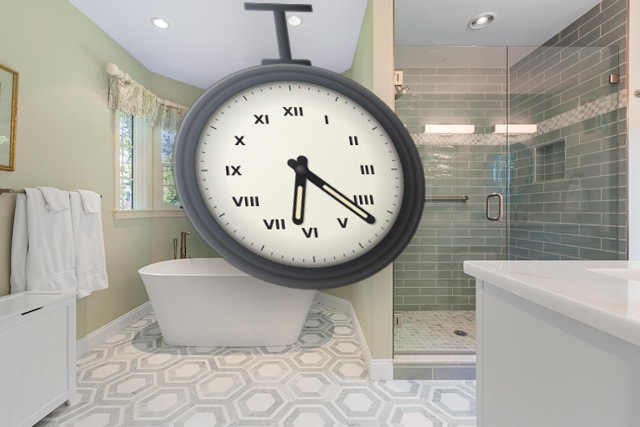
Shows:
{"hour": 6, "minute": 22}
